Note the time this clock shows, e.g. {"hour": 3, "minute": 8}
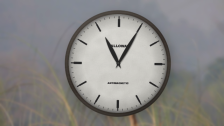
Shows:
{"hour": 11, "minute": 5}
